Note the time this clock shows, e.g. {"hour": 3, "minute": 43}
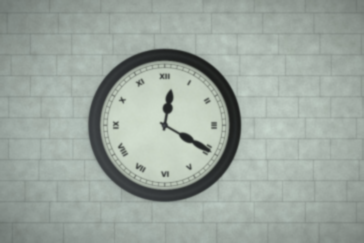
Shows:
{"hour": 12, "minute": 20}
